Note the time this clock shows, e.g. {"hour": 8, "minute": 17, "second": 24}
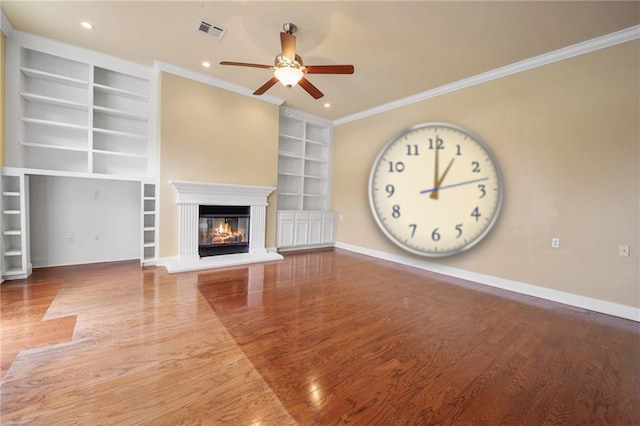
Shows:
{"hour": 1, "minute": 0, "second": 13}
